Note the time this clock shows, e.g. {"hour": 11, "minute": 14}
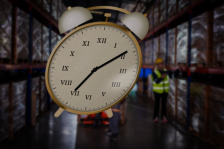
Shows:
{"hour": 7, "minute": 9}
